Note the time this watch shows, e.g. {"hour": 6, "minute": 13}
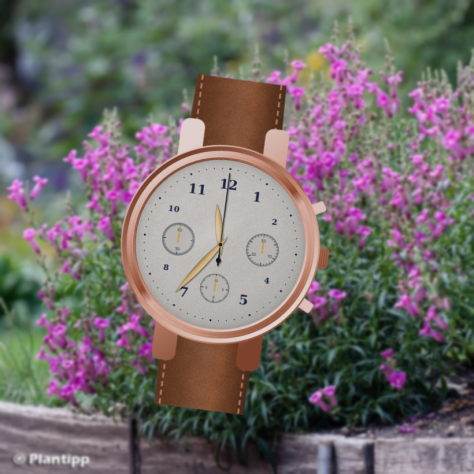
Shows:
{"hour": 11, "minute": 36}
